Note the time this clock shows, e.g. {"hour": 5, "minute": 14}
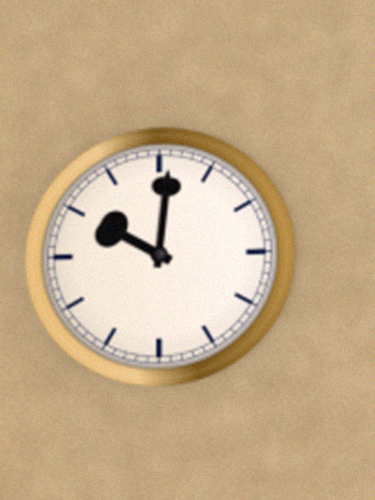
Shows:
{"hour": 10, "minute": 1}
